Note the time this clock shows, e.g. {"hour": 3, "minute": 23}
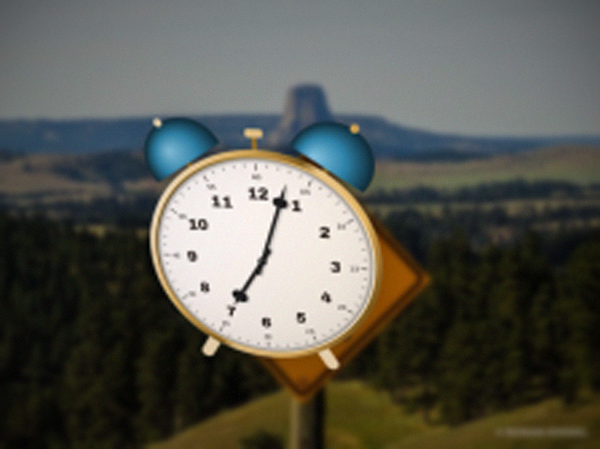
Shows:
{"hour": 7, "minute": 3}
